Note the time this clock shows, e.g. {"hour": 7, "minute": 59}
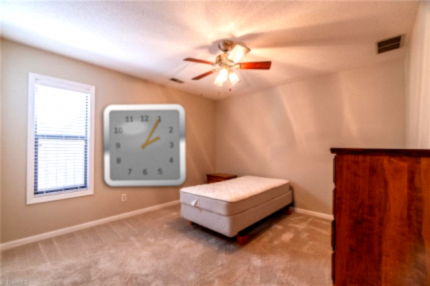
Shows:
{"hour": 2, "minute": 5}
